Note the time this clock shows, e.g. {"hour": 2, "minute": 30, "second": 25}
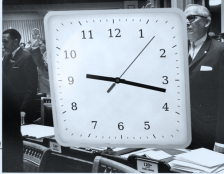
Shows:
{"hour": 9, "minute": 17, "second": 7}
